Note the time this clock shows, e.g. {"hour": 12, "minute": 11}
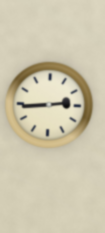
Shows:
{"hour": 2, "minute": 44}
